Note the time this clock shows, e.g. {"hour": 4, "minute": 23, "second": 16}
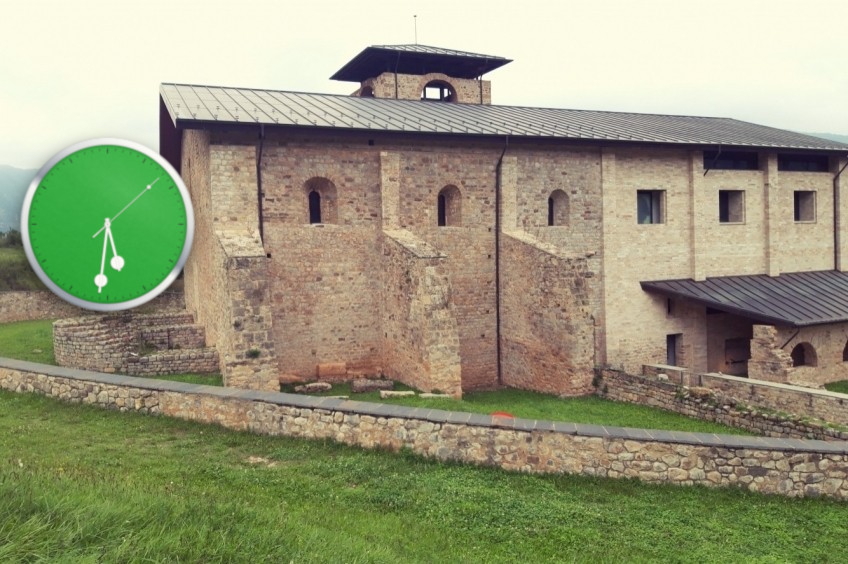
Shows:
{"hour": 5, "minute": 31, "second": 8}
